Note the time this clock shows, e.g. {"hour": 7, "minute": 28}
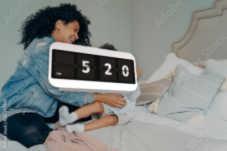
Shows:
{"hour": 5, "minute": 20}
